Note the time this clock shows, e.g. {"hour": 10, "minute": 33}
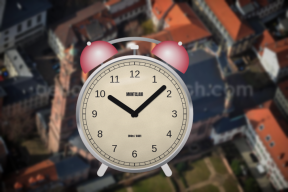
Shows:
{"hour": 10, "minute": 8}
